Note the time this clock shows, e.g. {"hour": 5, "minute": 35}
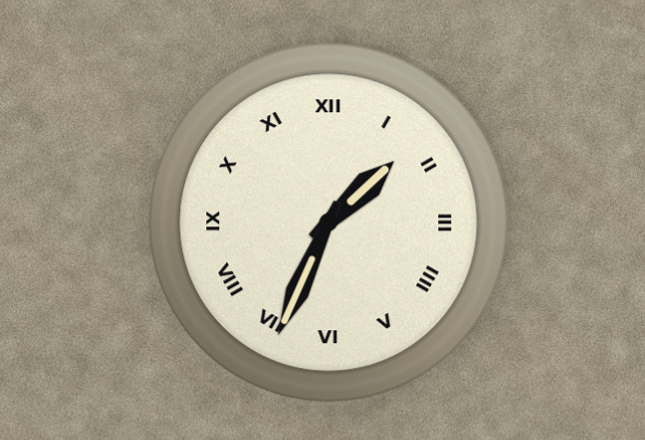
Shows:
{"hour": 1, "minute": 34}
